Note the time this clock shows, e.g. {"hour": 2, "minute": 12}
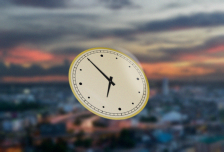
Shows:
{"hour": 6, "minute": 55}
